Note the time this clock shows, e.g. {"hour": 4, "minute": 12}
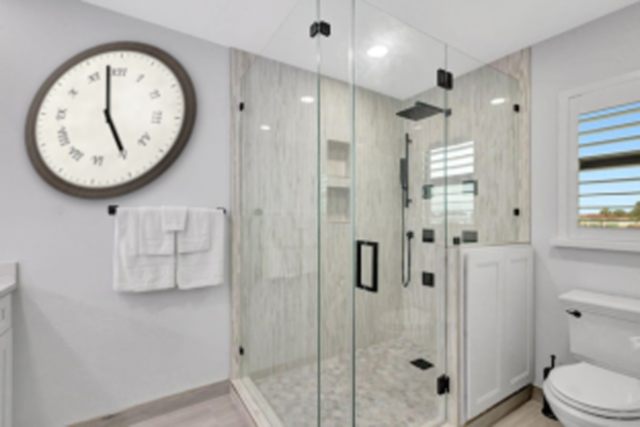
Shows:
{"hour": 4, "minute": 58}
